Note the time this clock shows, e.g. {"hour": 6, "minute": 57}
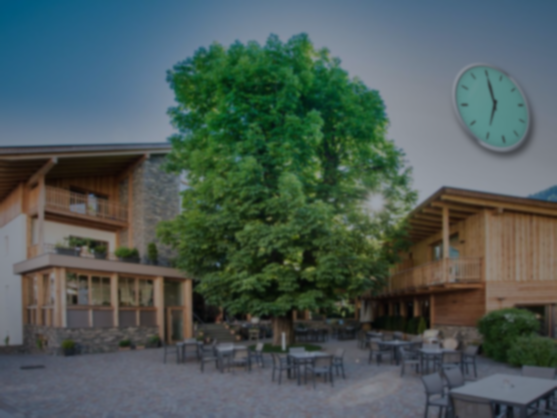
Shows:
{"hour": 7, "minute": 0}
